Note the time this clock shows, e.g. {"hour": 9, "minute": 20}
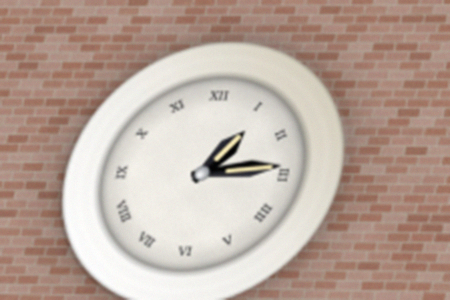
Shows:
{"hour": 1, "minute": 14}
